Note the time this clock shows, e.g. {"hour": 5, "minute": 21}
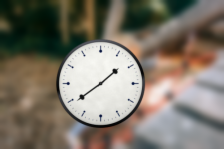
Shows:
{"hour": 1, "minute": 39}
